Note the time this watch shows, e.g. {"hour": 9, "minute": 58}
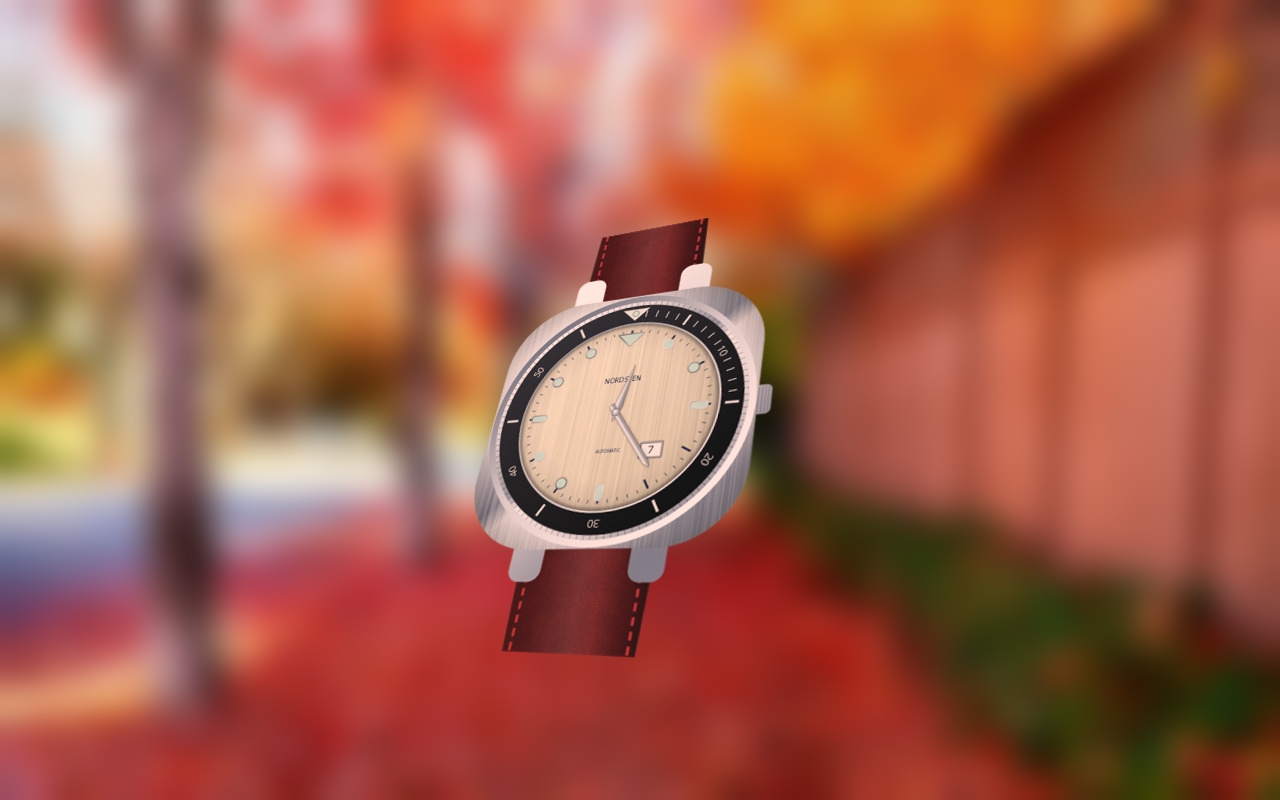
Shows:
{"hour": 12, "minute": 24}
